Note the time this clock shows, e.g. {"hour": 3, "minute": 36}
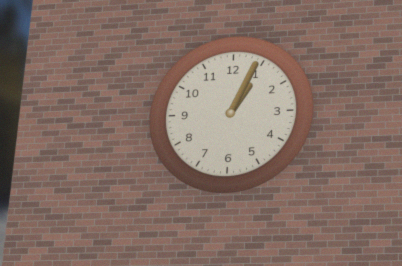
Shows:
{"hour": 1, "minute": 4}
